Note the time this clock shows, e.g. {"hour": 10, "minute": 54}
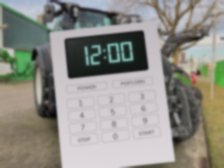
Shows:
{"hour": 12, "minute": 0}
